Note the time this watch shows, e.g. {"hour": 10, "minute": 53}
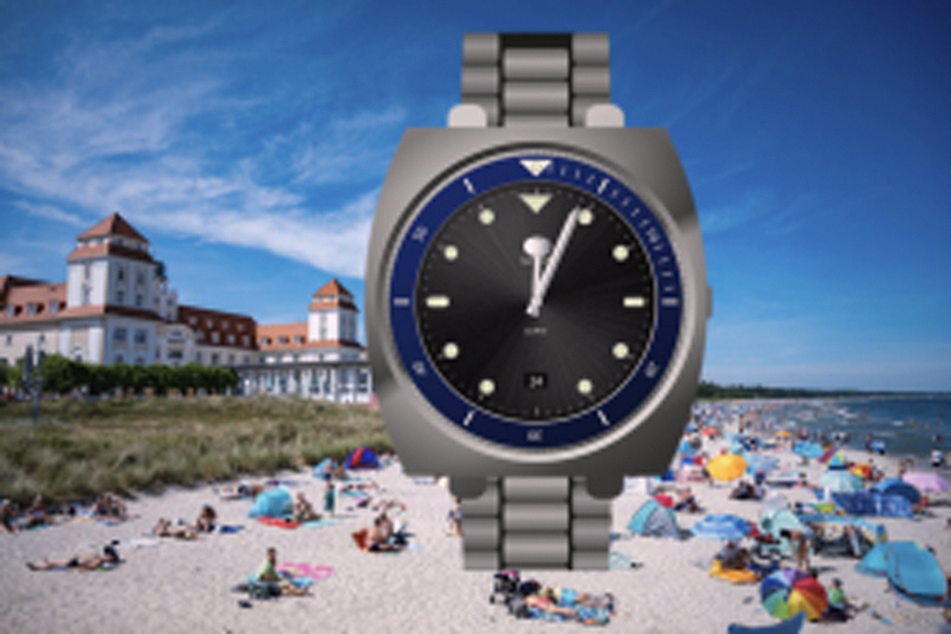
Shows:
{"hour": 12, "minute": 4}
